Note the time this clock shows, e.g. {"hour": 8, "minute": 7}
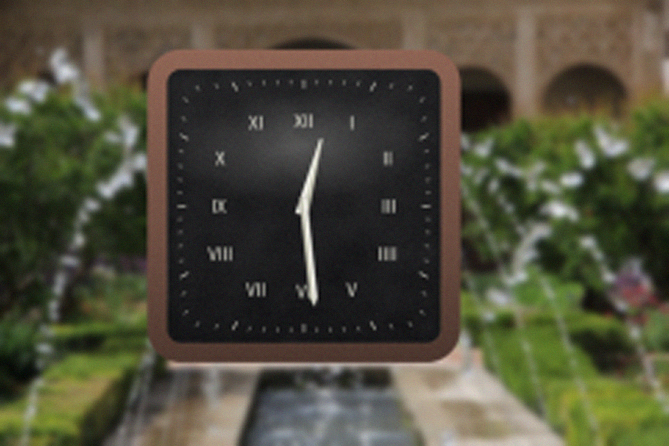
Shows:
{"hour": 12, "minute": 29}
